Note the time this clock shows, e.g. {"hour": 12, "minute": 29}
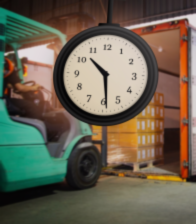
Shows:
{"hour": 10, "minute": 29}
